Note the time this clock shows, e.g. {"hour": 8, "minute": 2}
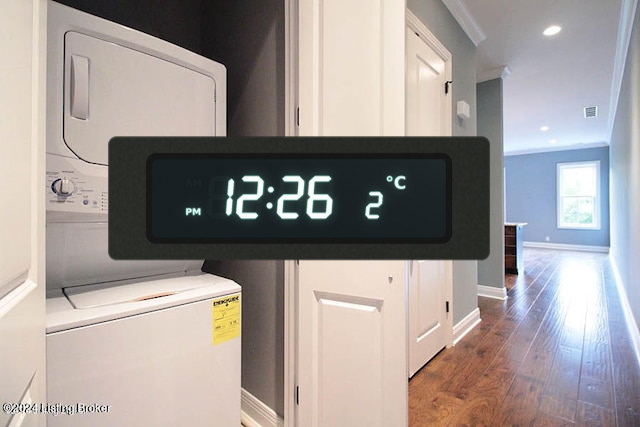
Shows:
{"hour": 12, "minute": 26}
